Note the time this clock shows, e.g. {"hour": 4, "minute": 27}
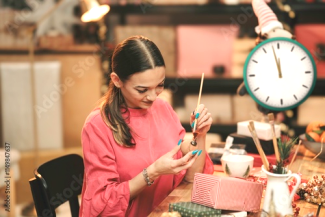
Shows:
{"hour": 11, "minute": 58}
